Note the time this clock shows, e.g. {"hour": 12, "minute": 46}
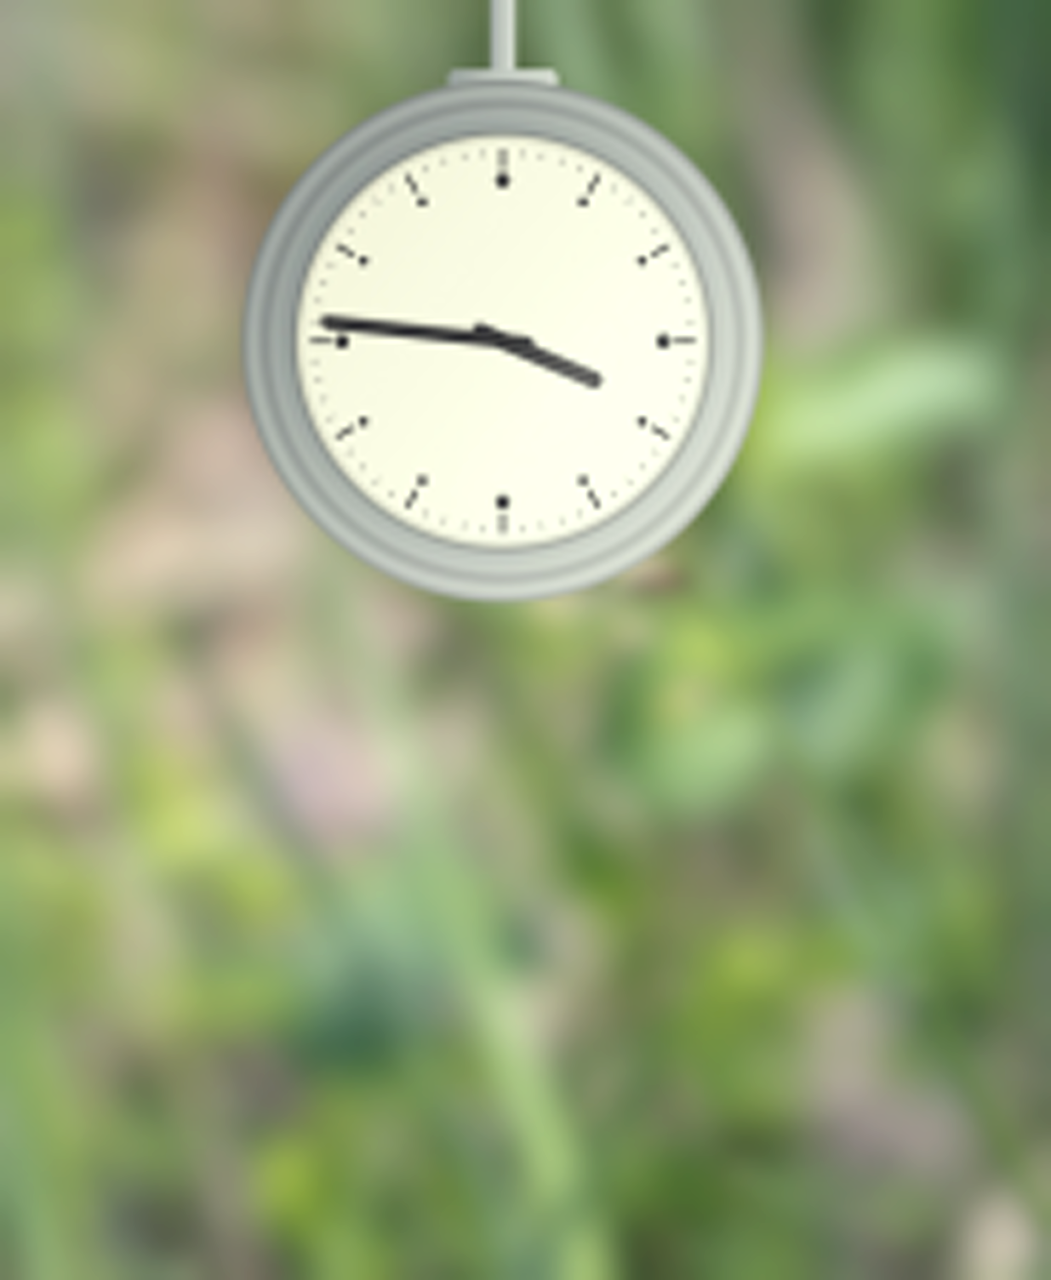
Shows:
{"hour": 3, "minute": 46}
